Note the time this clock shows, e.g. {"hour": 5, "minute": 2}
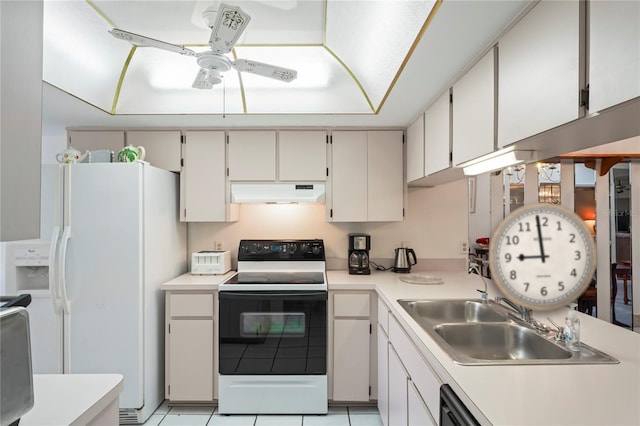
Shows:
{"hour": 8, "minute": 59}
